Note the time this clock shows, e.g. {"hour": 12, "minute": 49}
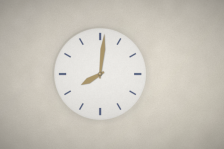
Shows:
{"hour": 8, "minute": 1}
